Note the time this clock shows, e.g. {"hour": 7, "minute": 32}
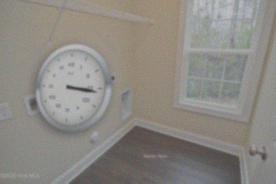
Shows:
{"hour": 3, "minute": 16}
